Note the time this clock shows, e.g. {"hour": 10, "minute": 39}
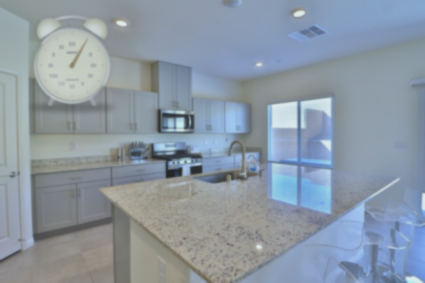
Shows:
{"hour": 1, "minute": 5}
